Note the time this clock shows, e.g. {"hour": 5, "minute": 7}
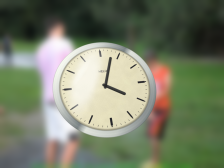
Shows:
{"hour": 4, "minute": 3}
